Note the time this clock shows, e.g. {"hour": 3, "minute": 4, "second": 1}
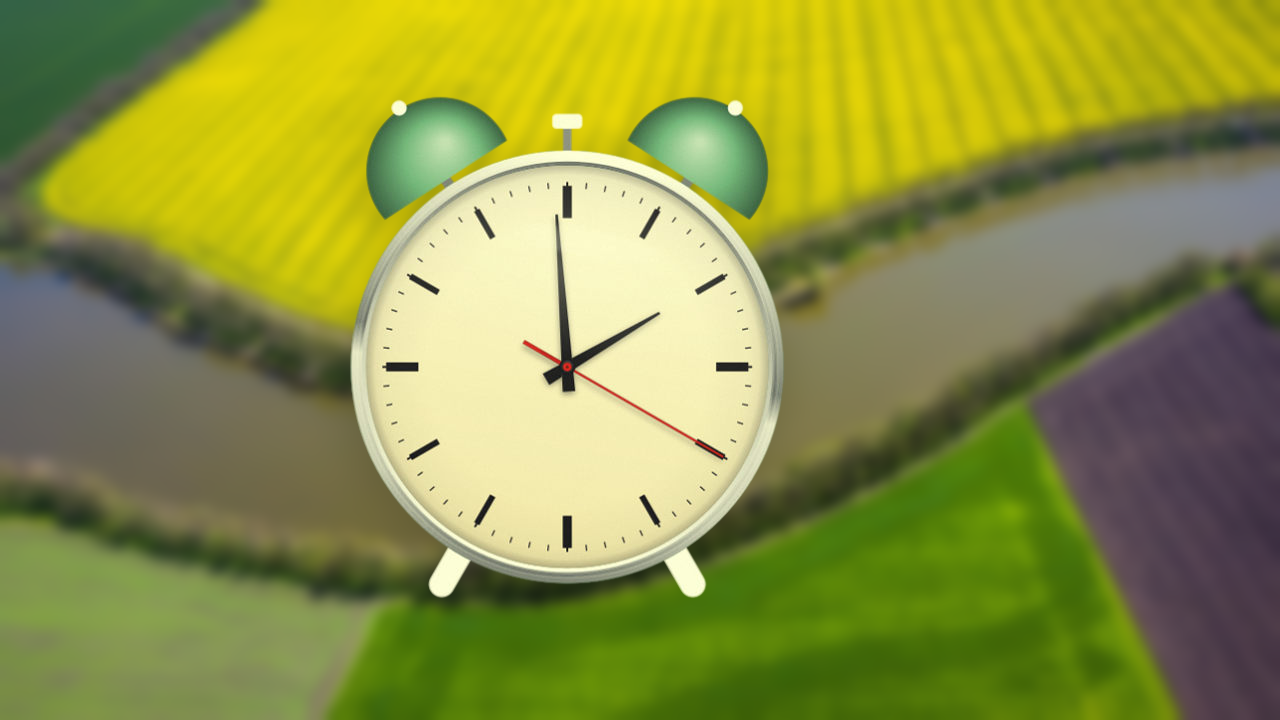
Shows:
{"hour": 1, "minute": 59, "second": 20}
